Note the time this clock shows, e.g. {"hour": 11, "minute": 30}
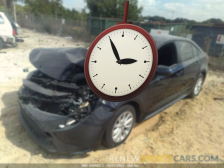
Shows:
{"hour": 2, "minute": 55}
